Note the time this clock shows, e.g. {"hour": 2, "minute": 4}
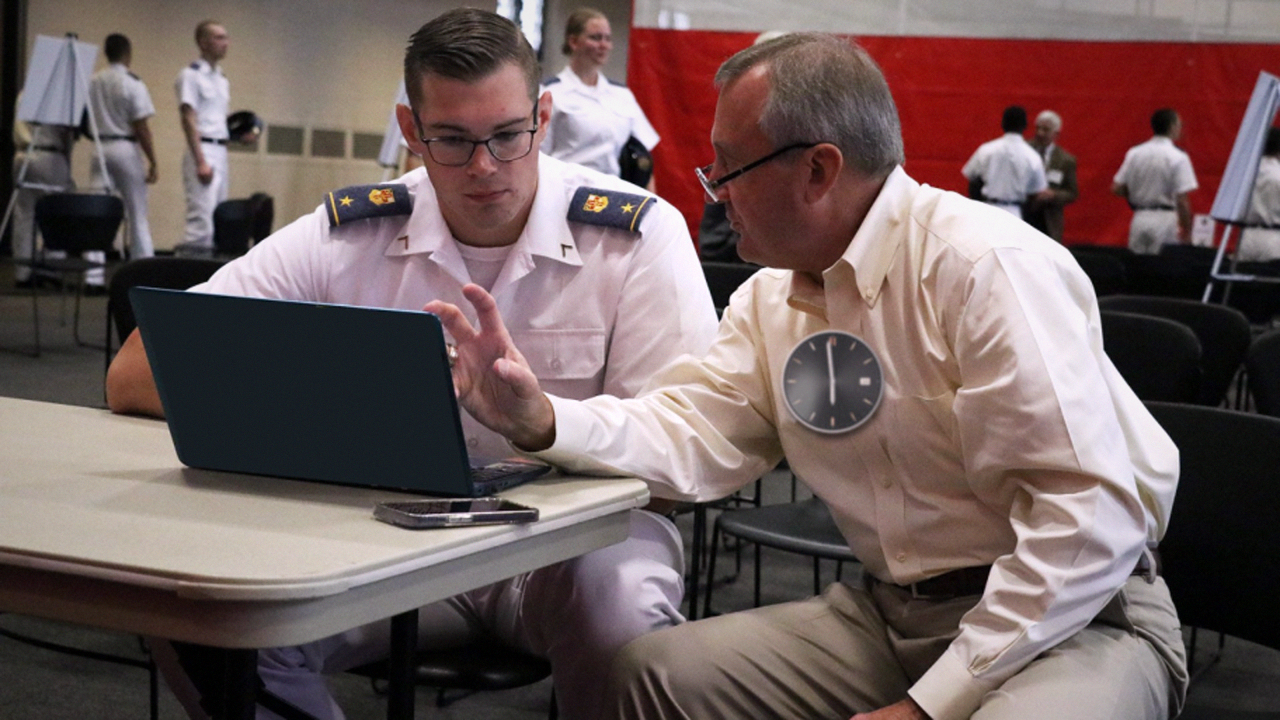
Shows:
{"hour": 5, "minute": 59}
